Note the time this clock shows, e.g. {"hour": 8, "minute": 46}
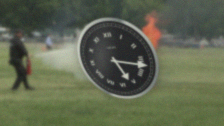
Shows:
{"hour": 5, "minute": 17}
